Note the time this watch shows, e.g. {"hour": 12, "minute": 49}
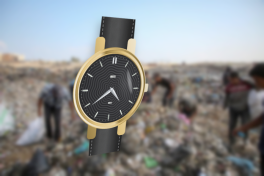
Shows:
{"hour": 4, "minute": 39}
